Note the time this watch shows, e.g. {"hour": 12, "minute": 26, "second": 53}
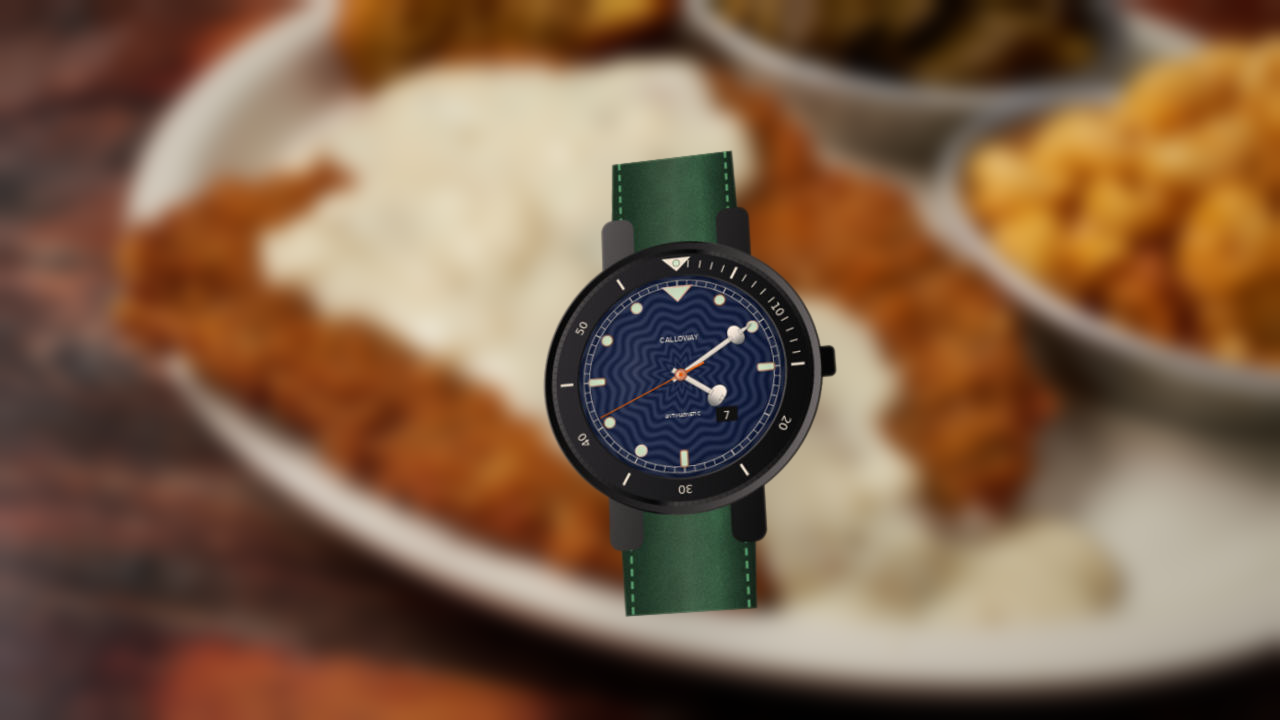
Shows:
{"hour": 4, "minute": 9, "second": 41}
